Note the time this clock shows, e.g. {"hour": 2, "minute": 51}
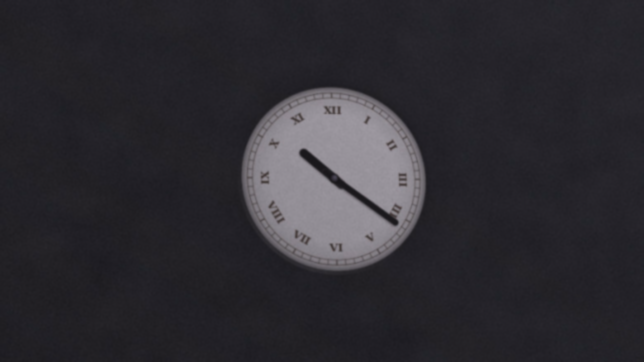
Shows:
{"hour": 10, "minute": 21}
